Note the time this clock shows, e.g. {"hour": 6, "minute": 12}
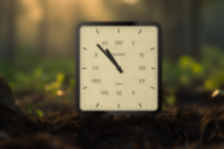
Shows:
{"hour": 10, "minute": 53}
